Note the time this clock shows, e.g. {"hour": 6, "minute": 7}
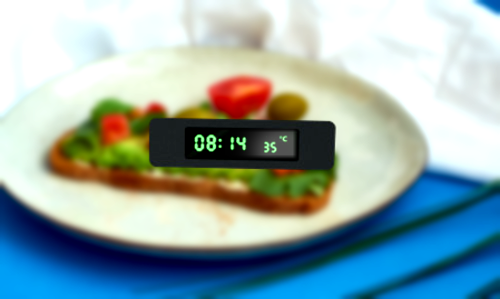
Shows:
{"hour": 8, "minute": 14}
